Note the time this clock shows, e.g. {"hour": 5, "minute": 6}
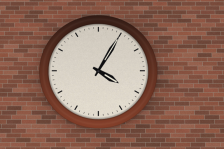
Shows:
{"hour": 4, "minute": 5}
